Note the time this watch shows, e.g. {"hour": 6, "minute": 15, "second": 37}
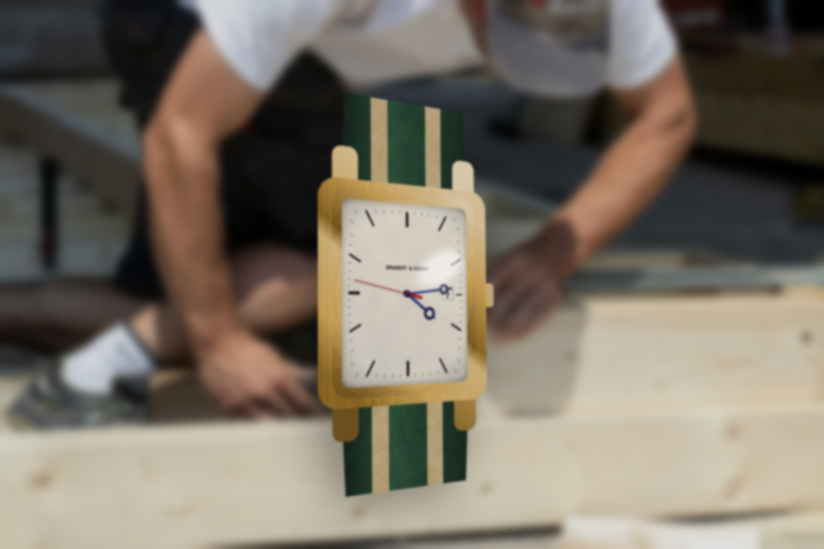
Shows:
{"hour": 4, "minute": 13, "second": 47}
